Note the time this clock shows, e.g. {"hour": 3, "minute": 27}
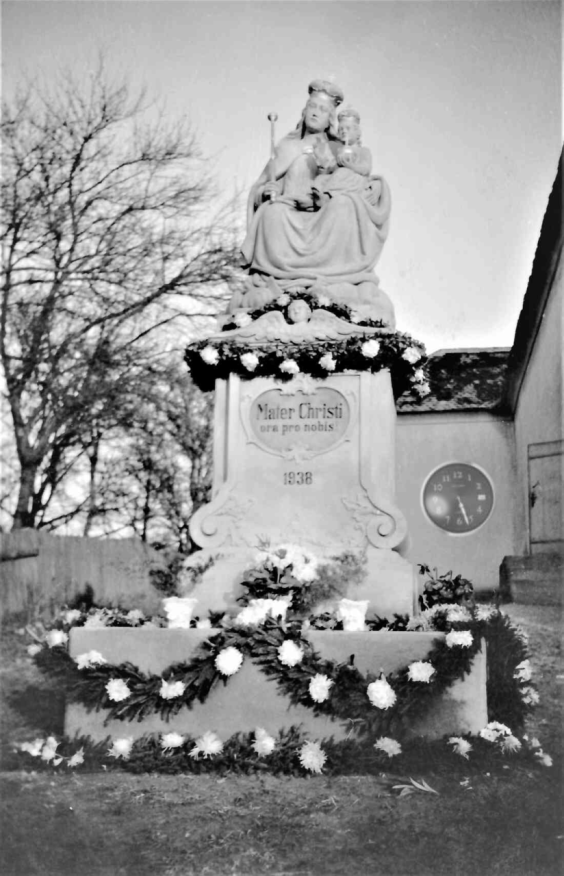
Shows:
{"hour": 5, "minute": 27}
